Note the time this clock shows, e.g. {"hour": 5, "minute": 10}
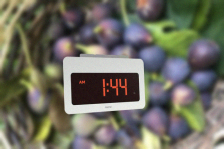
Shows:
{"hour": 1, "minute": 44}
